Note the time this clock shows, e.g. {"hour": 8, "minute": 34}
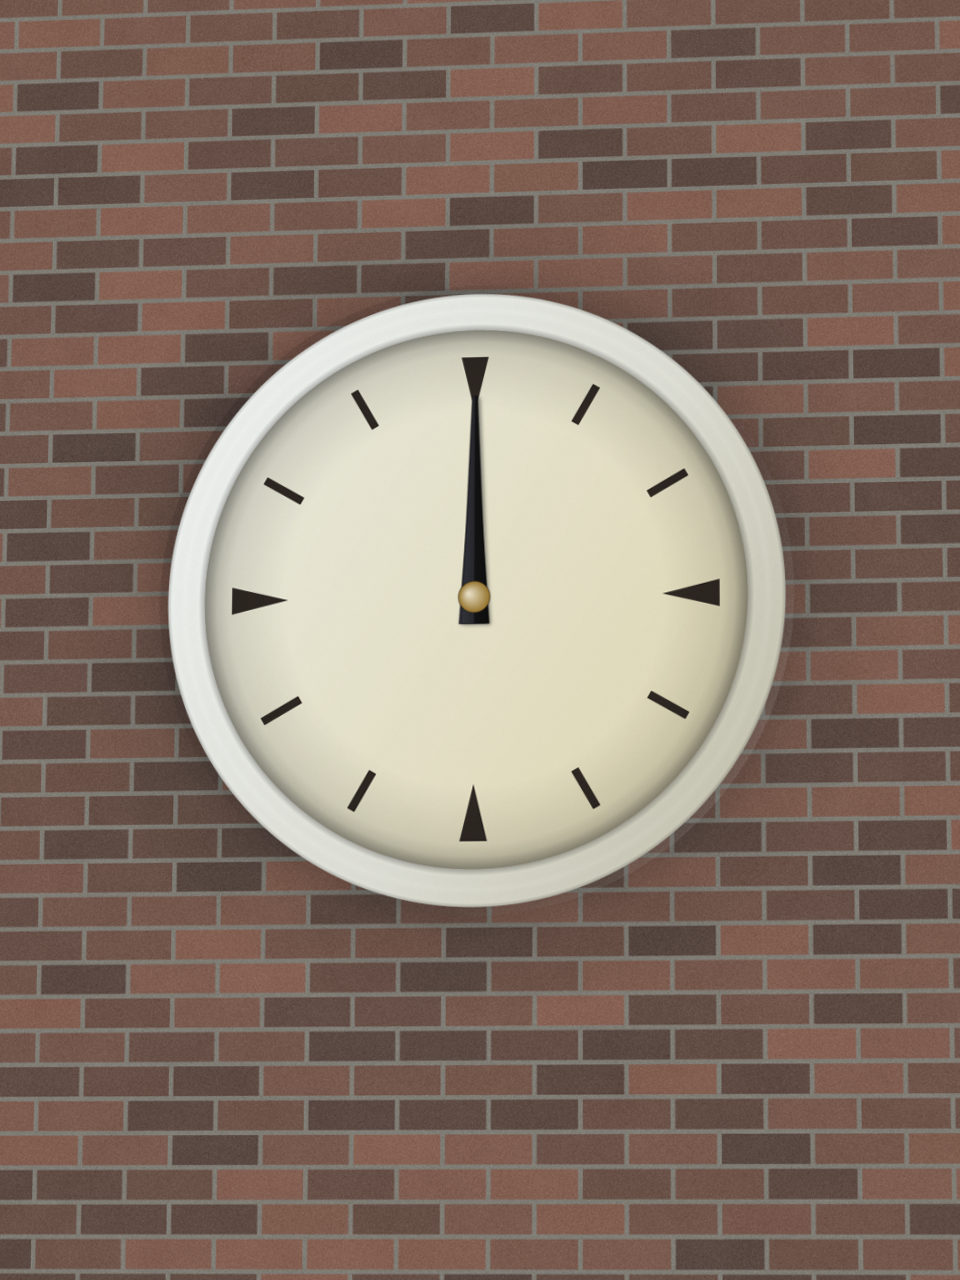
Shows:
{"hour": 12, "minute": 0}
